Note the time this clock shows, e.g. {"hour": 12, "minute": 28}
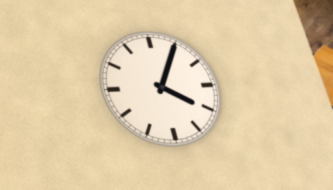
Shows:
{"hour": 4, "minute": 5}
